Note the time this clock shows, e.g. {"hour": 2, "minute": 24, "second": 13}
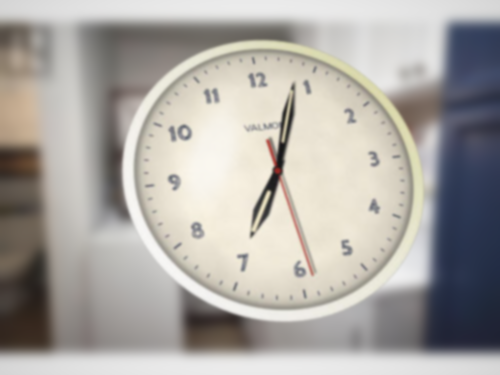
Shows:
{"hour": 7, "minute": 3, "second": 29}
